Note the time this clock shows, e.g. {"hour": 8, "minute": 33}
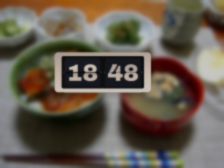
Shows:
{"hour": 18, "minute": 48}
